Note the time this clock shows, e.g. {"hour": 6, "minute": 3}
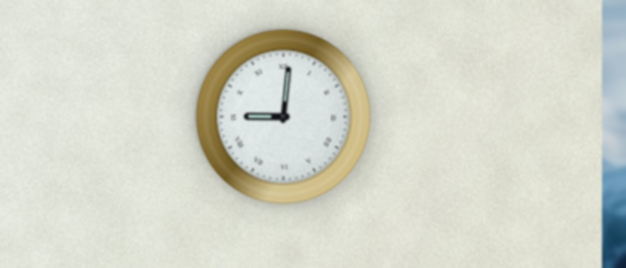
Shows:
{"hour": 9, "minute": 1}
